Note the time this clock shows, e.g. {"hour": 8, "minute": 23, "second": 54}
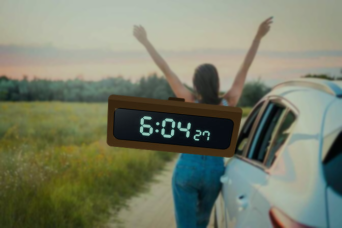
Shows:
{"hour": 6, "minute": 4, "second": 27}
